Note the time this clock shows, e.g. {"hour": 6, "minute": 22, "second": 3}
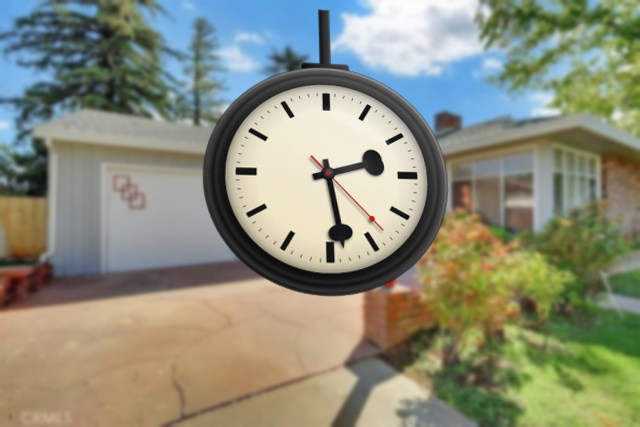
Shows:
{"hour": 2, "minute": 28, "second": 23}
